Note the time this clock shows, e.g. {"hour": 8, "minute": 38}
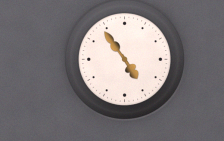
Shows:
{"hour": 4, "minute": 54}
